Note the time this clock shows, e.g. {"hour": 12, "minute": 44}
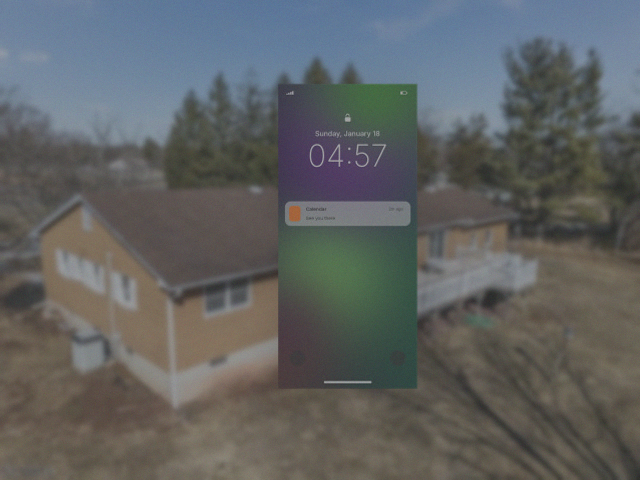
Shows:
{"hour": 4, "minute": 57}
